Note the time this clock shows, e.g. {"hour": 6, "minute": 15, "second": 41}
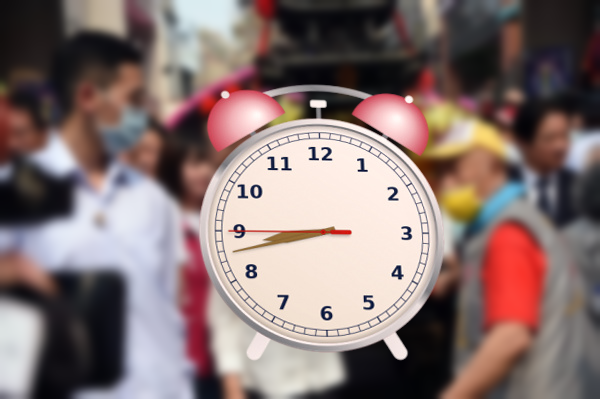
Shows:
{"hour": 8, "minute": 42, "second": 45}
